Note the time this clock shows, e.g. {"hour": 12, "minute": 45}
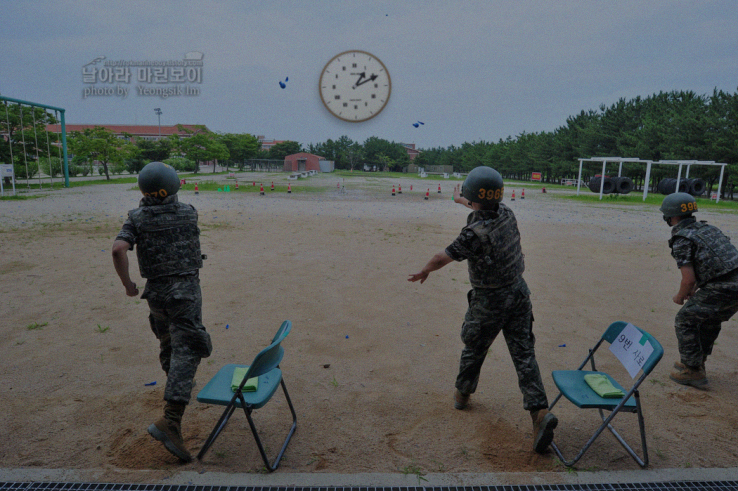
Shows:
{"hour": 1, "minute": 11}
